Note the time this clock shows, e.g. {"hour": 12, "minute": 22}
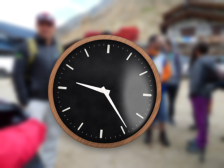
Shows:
{"hour": 9, "minute": 24}
